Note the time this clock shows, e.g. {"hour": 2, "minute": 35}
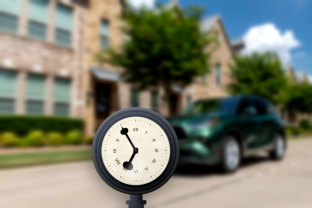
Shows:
{"hour": 6, "minute": 55}
